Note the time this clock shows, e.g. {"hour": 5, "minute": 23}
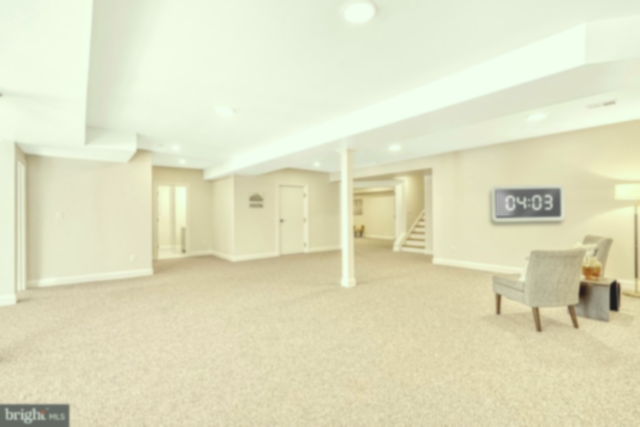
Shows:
{"hour": 4, "minute": 3}
